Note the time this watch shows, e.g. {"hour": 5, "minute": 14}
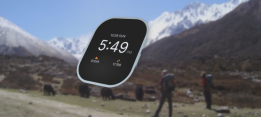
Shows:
{"hour": 5, "minute": 49}
